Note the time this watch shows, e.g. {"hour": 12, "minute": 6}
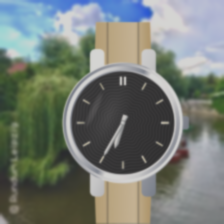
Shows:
{"hour": 6, "minute": 35}
